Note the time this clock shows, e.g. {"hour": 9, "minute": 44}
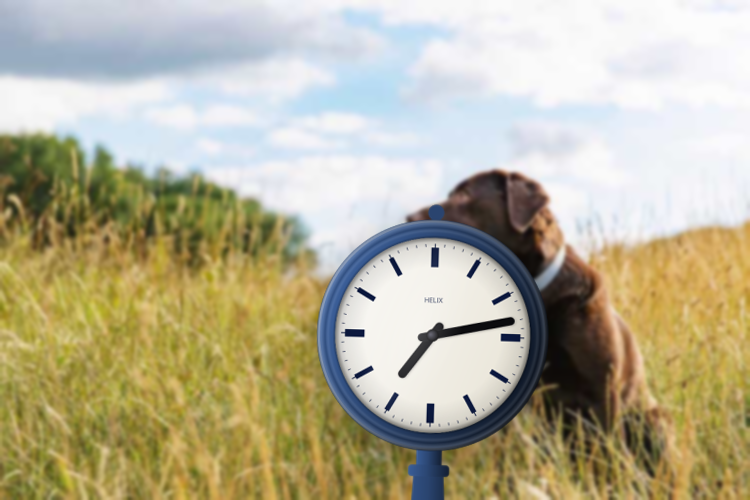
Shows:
{"hour": 7, "minute": 13}
